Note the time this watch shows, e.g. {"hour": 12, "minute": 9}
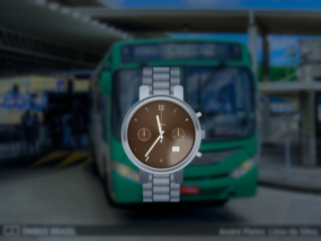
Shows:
{"hour": 11, "minute": 36}
